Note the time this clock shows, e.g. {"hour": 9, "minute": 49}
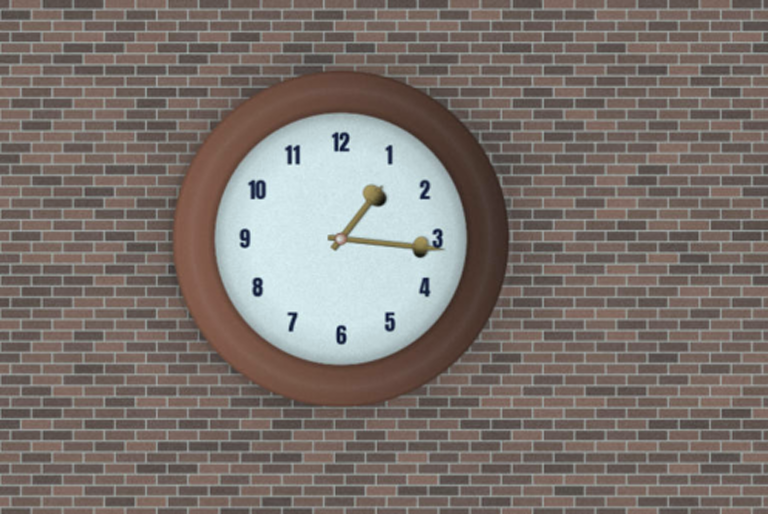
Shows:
{"hour": 1, "minute": 16}
